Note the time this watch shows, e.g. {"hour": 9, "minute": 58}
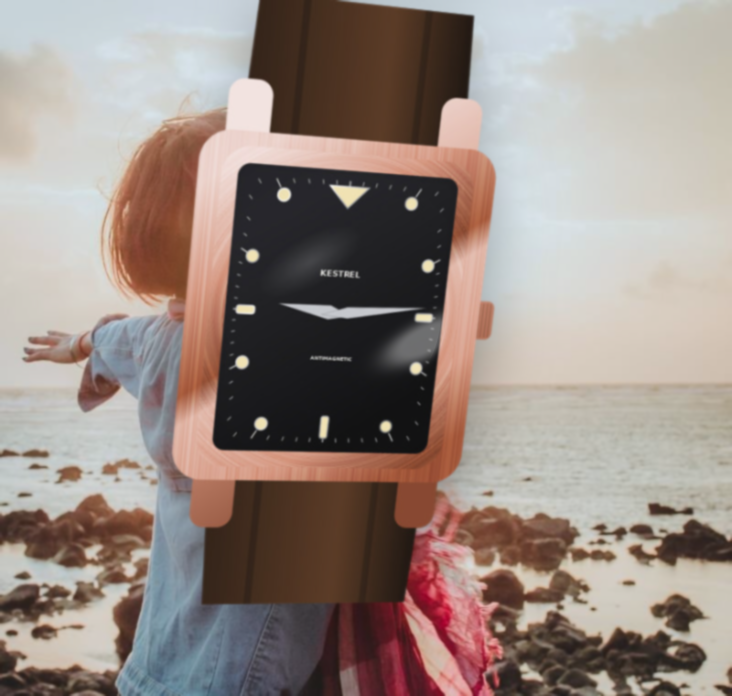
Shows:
{"hour": 9, "minute": 14}
